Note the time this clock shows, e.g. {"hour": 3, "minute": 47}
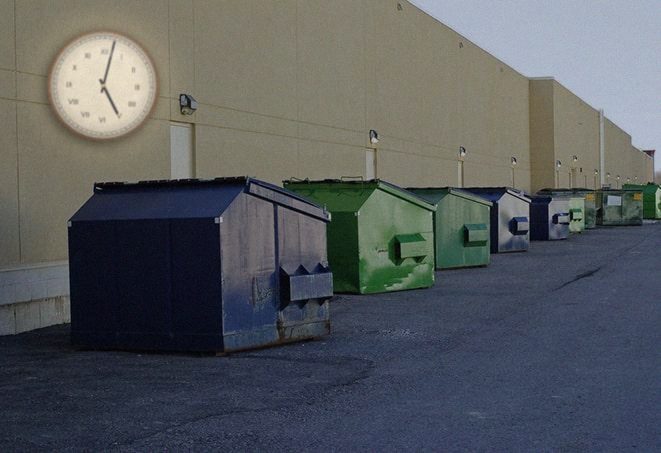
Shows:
{"hour": 5, "minute": 2}
